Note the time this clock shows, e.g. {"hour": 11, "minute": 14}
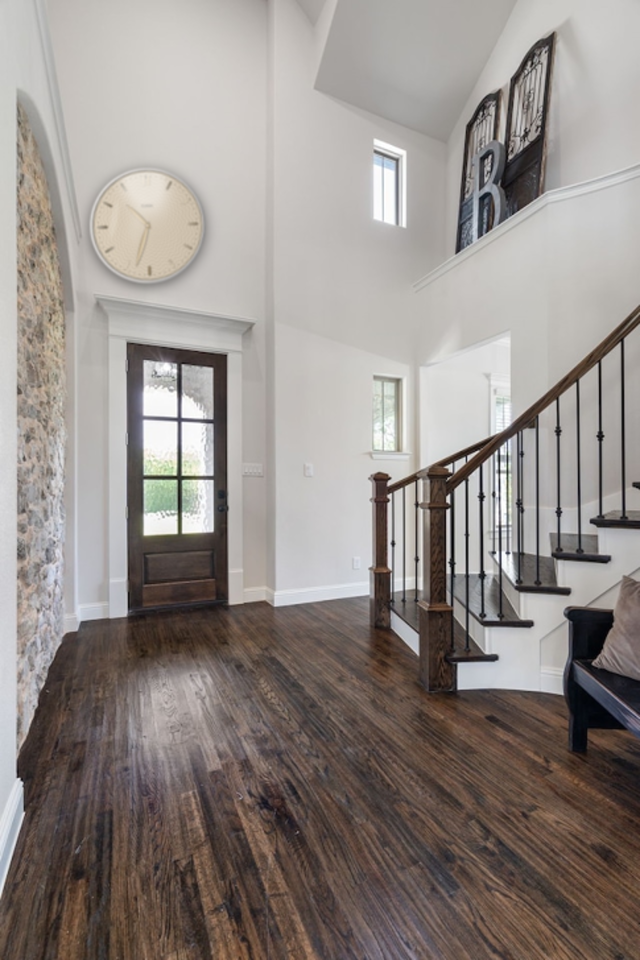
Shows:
{"hour": 10, "minute": 33}
